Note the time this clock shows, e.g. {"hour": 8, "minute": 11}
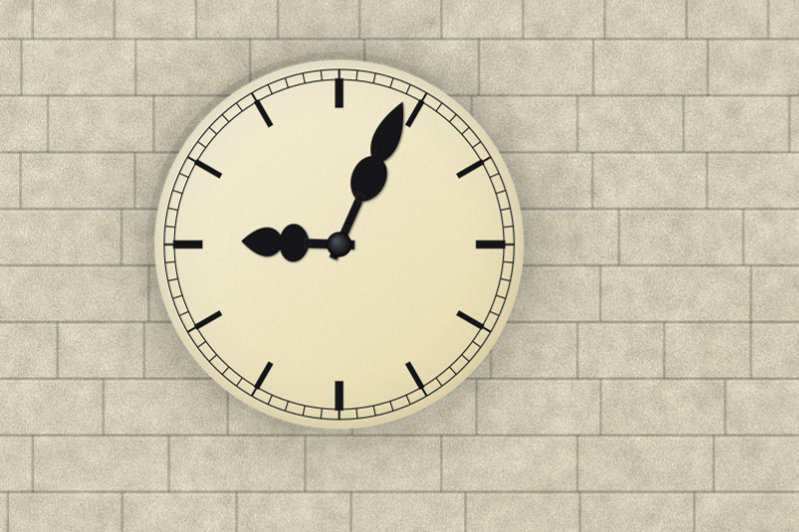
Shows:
{"hour": 9, "minute": 4}
